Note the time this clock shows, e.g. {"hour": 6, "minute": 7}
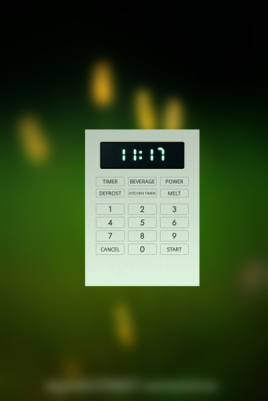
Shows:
{"hour": 11, "minute": 17}
